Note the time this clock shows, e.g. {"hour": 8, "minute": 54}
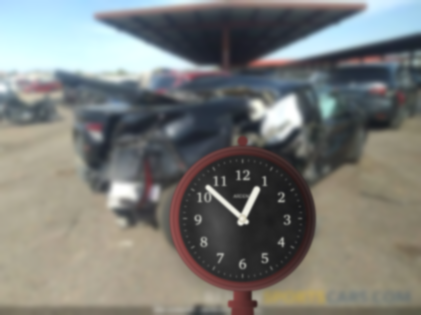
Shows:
{"hour": 12, "minute": 52}
